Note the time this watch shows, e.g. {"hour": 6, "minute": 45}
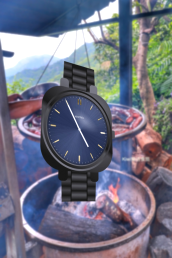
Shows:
{"hour": 4, "minute": 55}
